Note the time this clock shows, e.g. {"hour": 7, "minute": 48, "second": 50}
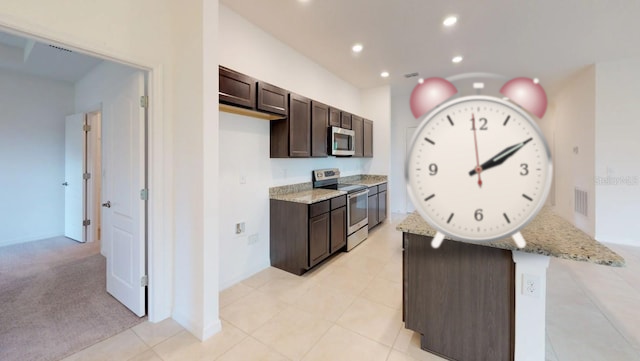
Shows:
{"hour": 2, "minute": 9, "second": 59}
